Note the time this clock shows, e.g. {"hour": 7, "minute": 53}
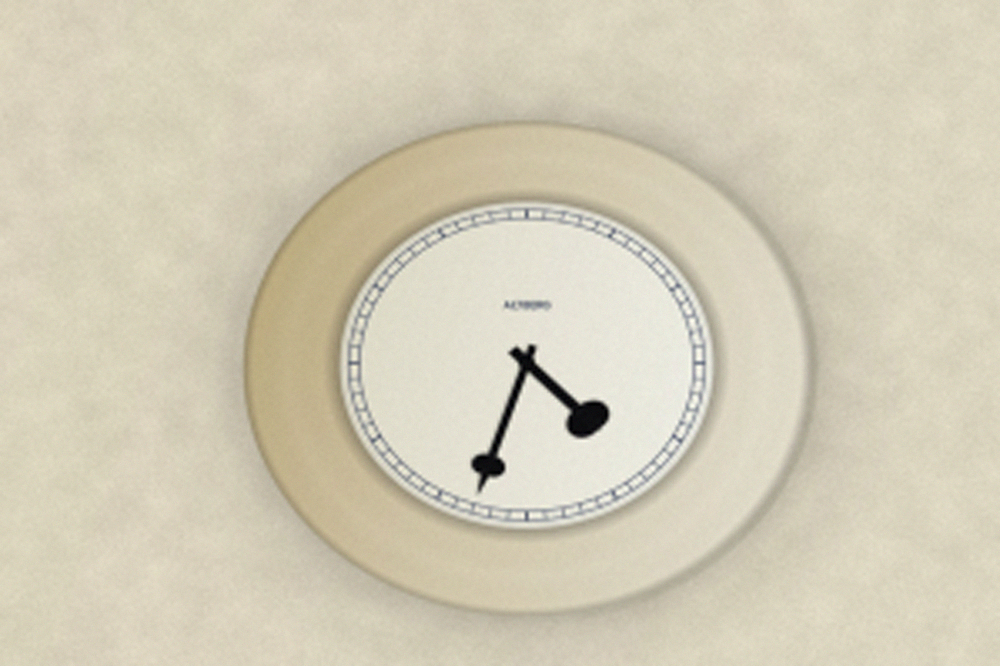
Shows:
{"hour": 4, "minute": 33}
